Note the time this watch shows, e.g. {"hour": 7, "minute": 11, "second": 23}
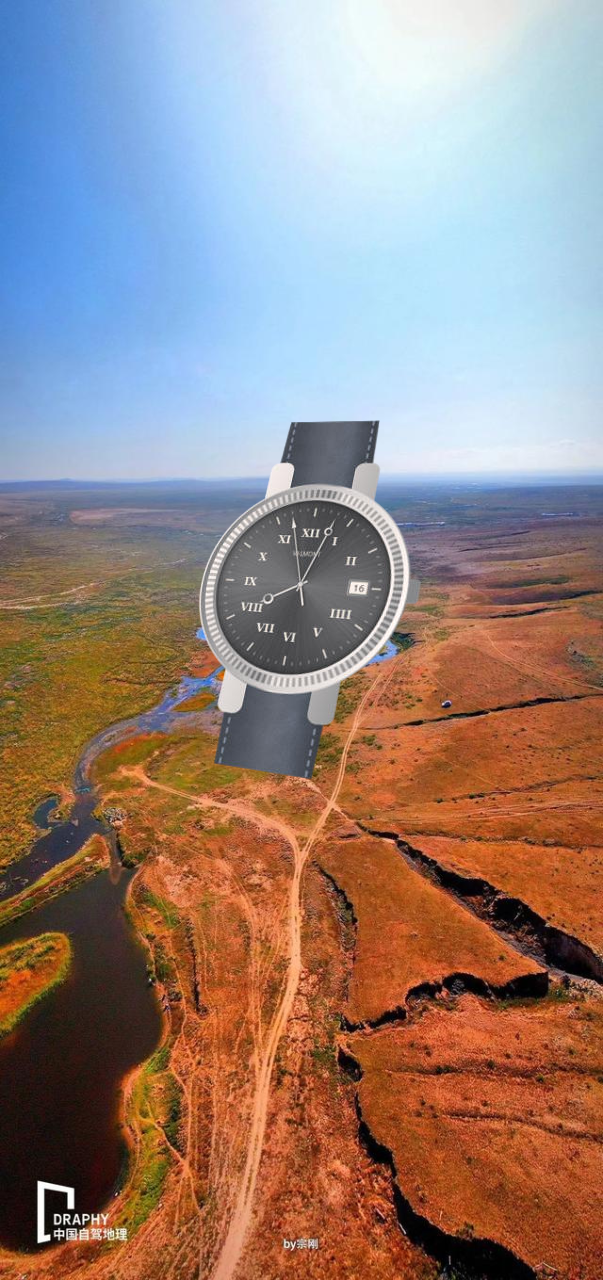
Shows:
{"hour": 8, "minute": 2, "second": 57}
